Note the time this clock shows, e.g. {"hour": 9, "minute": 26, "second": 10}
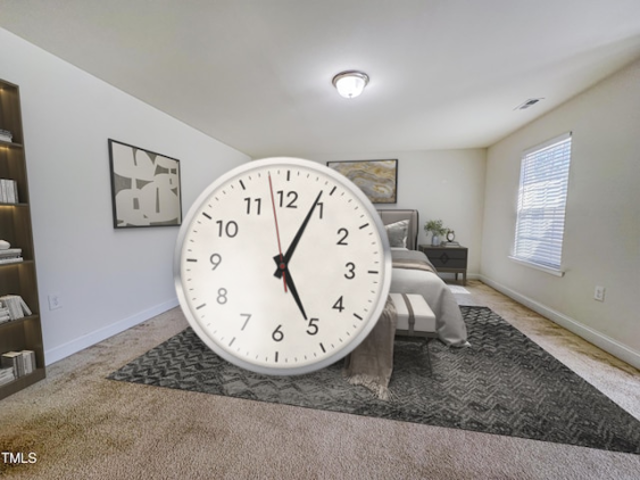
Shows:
{"hour": 5, "minute": 3, "second": 58}
